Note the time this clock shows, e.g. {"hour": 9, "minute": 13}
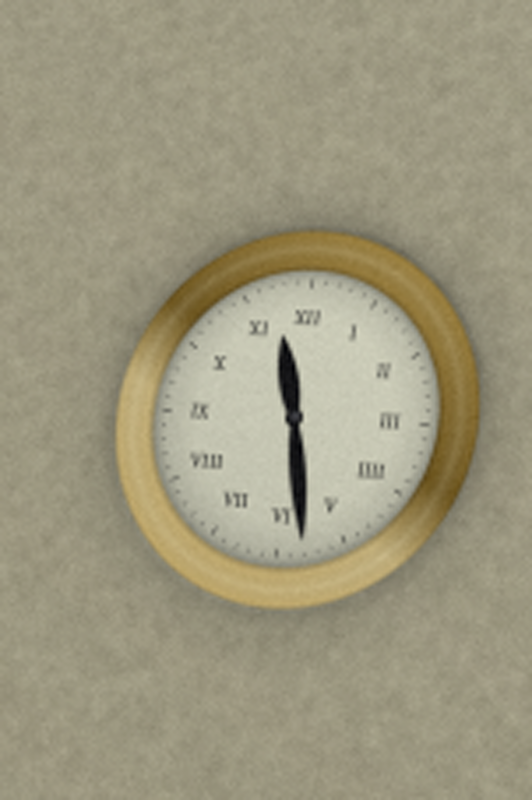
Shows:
{"hour": 11, "minute": 28}
